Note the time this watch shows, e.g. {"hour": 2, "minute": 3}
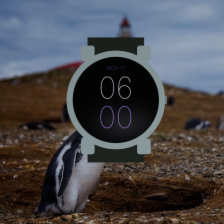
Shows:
{"hour": 6, "minute": 0}
